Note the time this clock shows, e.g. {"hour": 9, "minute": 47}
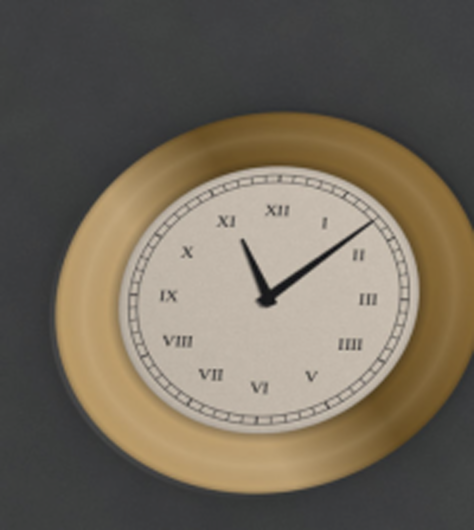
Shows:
{"hour": 11, "minute": 8}
